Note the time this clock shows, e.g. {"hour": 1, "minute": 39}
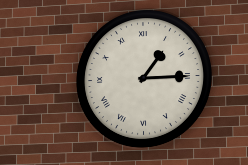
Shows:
{"hour": 1, "minute": 15}
